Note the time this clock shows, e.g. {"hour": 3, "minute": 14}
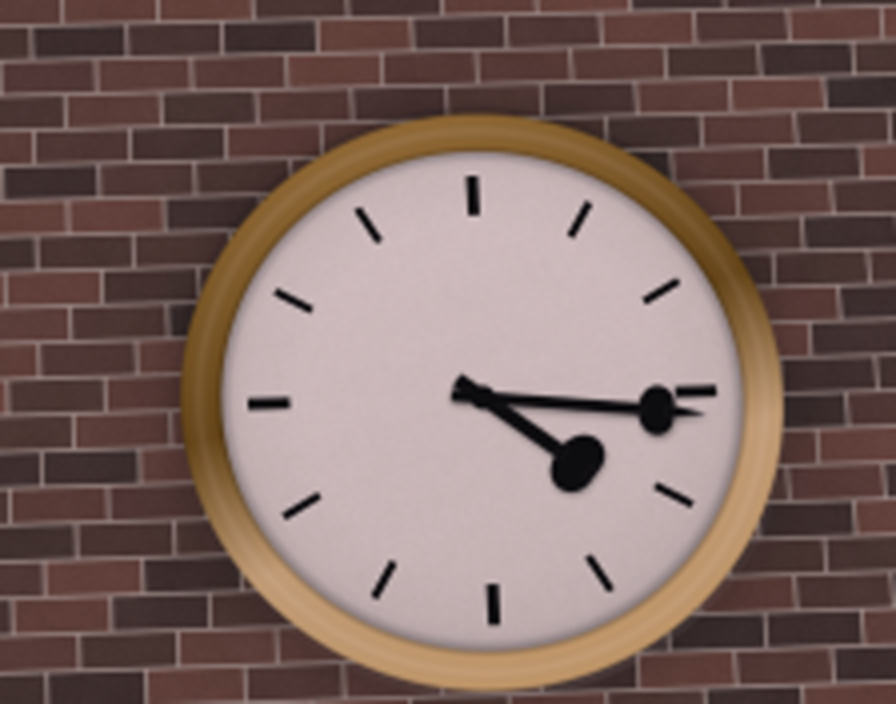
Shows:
{"hour": 4, "minute": 16}
